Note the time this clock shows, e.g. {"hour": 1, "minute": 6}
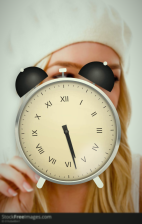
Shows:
{"hour": 5, "minute": 28}
